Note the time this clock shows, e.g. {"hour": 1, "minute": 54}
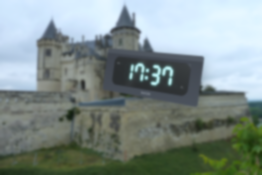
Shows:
{"hour": 17, "minute": 37}
